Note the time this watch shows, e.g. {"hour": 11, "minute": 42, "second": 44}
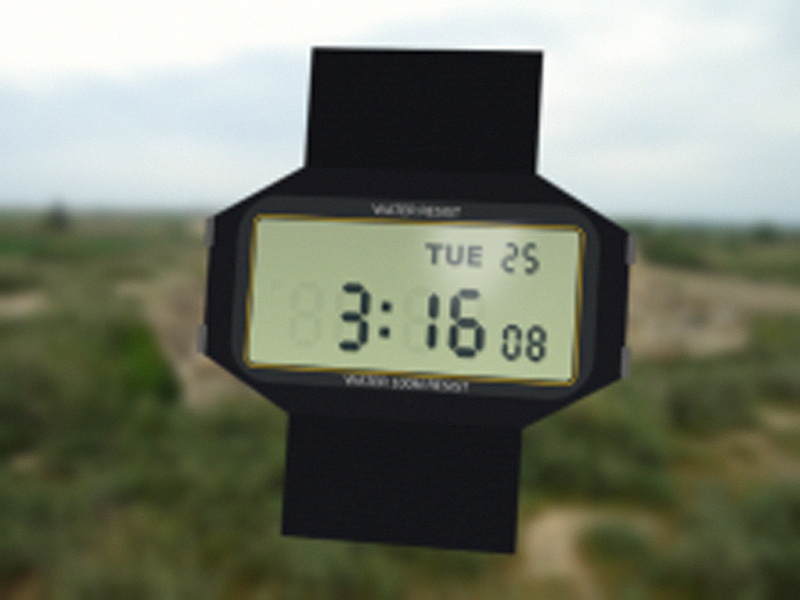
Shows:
{"hour": 3, "minute": 16, "second": 8}
